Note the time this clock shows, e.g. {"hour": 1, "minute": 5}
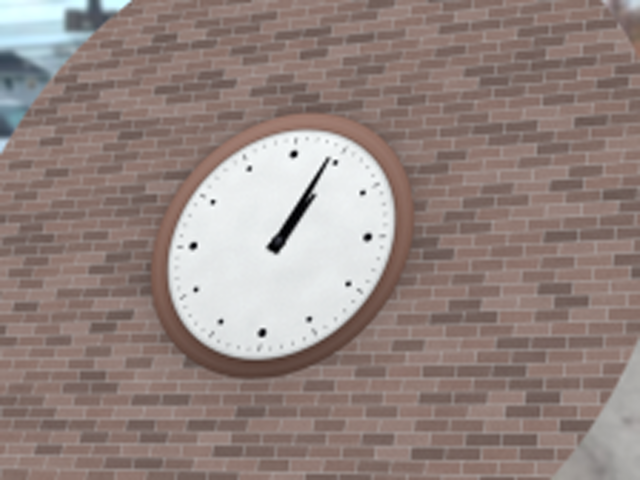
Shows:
{"hour": 1, "minute": 4}
